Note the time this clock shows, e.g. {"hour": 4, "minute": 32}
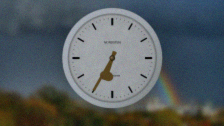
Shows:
{"hour": 6, "minute": 35}
